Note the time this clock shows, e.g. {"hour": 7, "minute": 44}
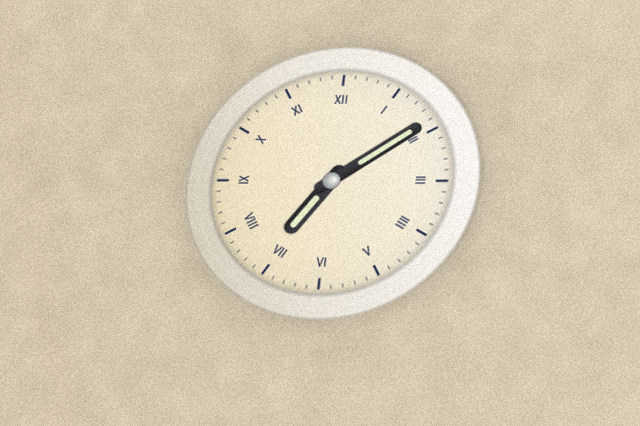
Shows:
{"hour": 7, "minute": 9}
